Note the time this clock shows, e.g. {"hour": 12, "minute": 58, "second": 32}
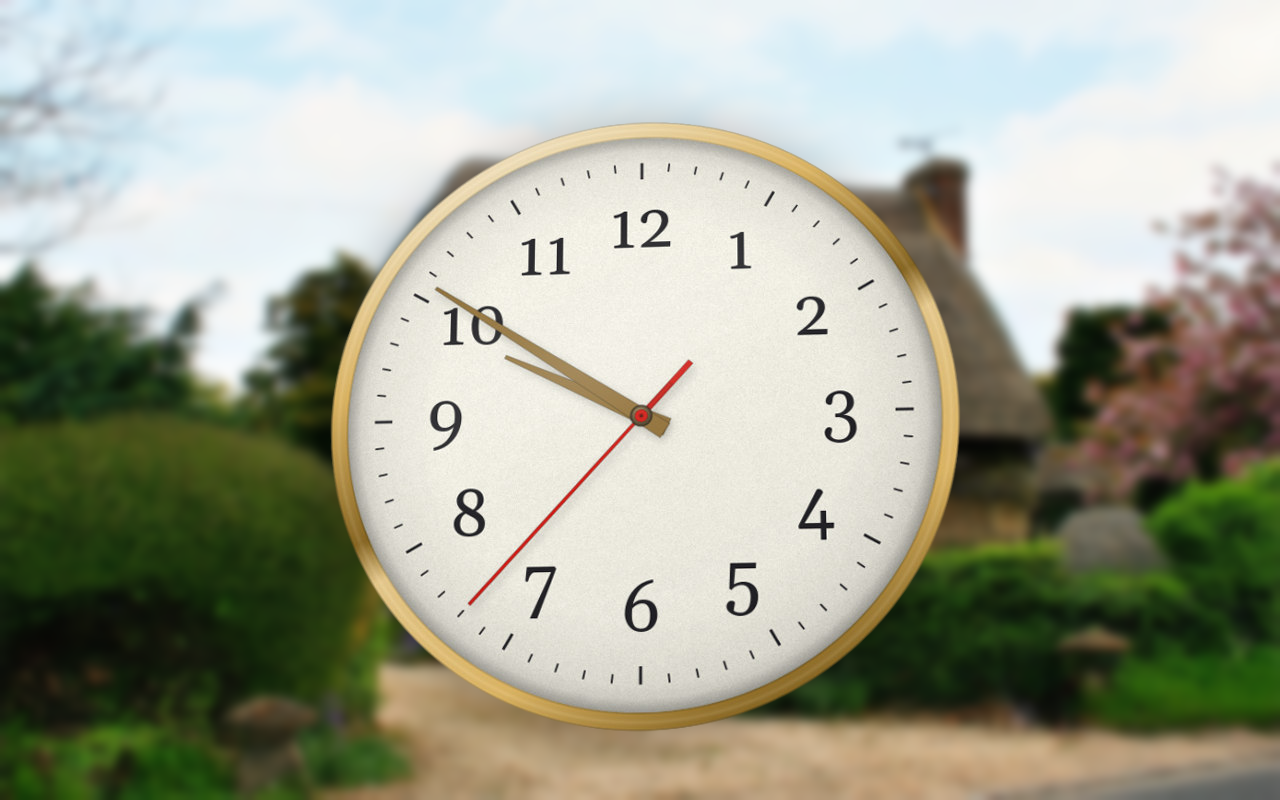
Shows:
{"hour": 9, "minute": 50, "second": 37}
